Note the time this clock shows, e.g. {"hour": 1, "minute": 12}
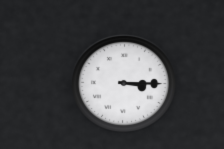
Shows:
{"hour": 3, "minute": 15}
